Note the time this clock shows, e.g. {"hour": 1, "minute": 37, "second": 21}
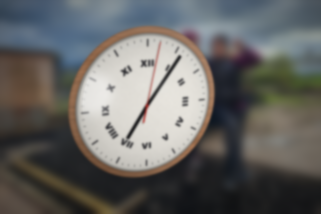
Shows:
{"hour": 7, "minute": 6, "second": 2}
